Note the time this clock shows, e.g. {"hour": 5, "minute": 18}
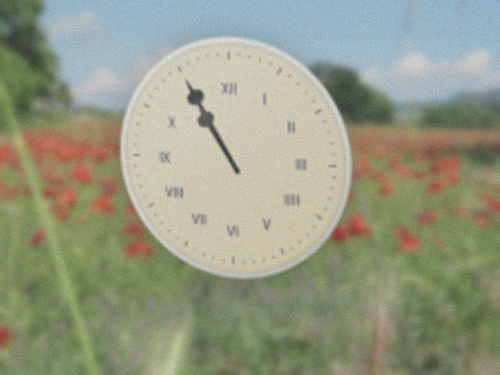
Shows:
{"hour": 10, "minute": 55}
